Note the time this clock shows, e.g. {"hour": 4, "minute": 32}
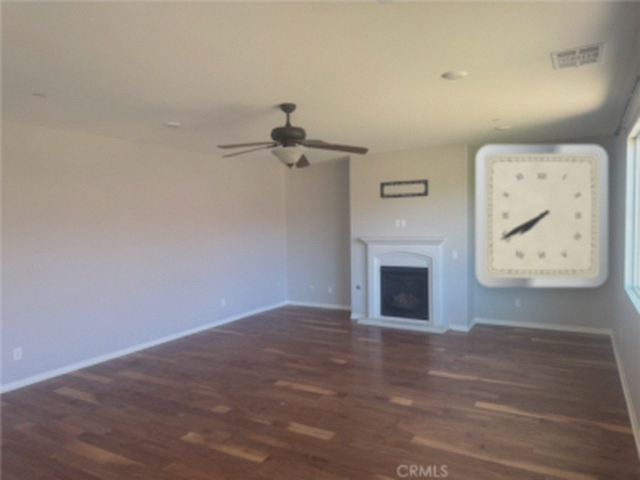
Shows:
{"hour": 7, "minute": 40}
